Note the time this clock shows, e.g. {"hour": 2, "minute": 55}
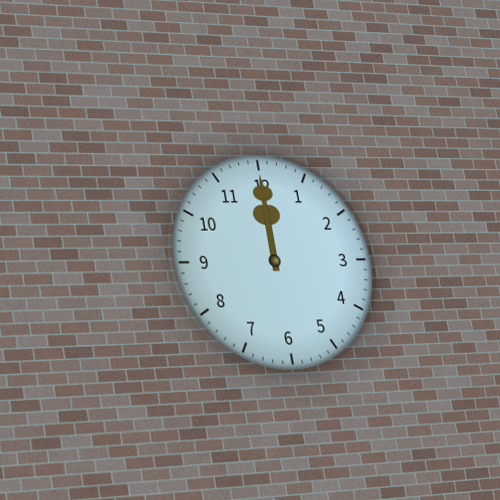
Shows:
{"hour": 12, "minute": 0}
